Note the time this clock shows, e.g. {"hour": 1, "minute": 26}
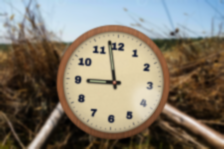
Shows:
{"hour": 8, "minute": 58}
